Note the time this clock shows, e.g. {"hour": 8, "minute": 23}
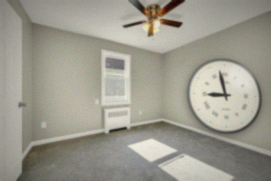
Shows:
{"hour": 8, "minute": 58}
